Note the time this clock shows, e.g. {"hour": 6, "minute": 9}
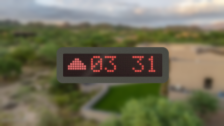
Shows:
{"hour": 3, "minute": 31}
